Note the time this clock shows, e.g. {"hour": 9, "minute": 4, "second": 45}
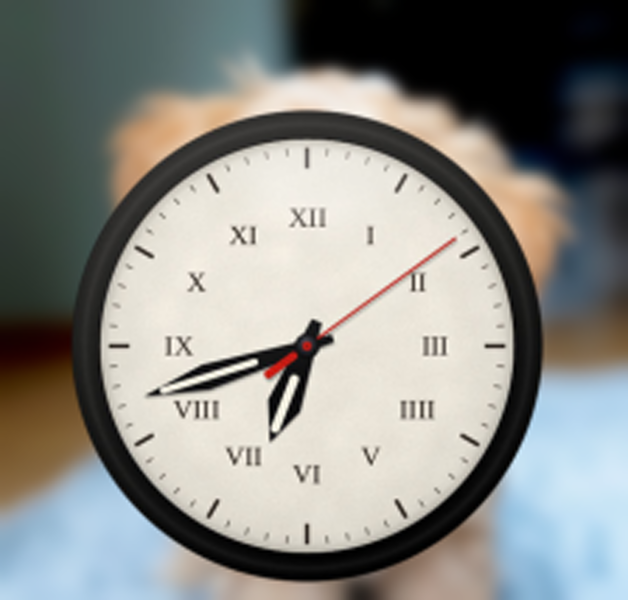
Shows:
{"hour": 6, "minute": 42, "second": 9}
